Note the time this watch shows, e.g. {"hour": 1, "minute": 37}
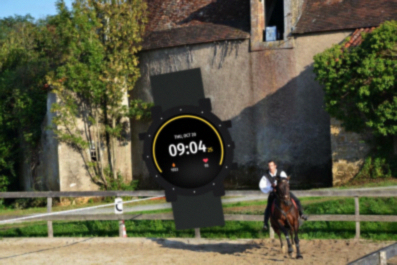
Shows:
{"hour": 9, "minute": 4}
